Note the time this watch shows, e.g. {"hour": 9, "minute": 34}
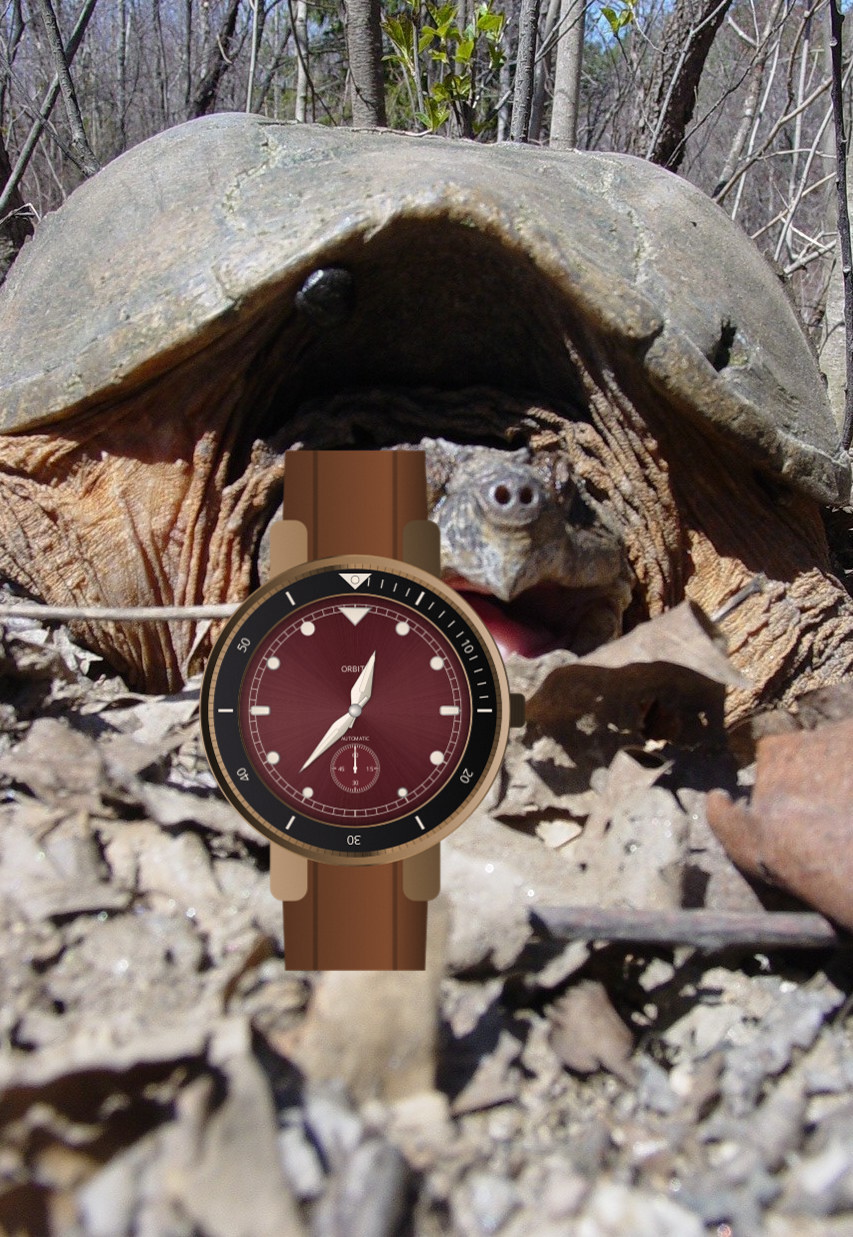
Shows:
{"hour": 12, "minute": 37}
